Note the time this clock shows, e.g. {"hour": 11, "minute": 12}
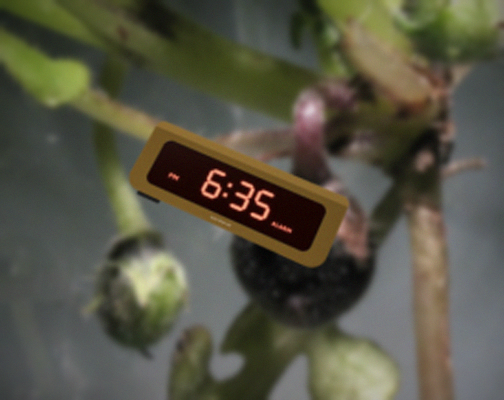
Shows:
{"hour": 6, "minute": 35}
